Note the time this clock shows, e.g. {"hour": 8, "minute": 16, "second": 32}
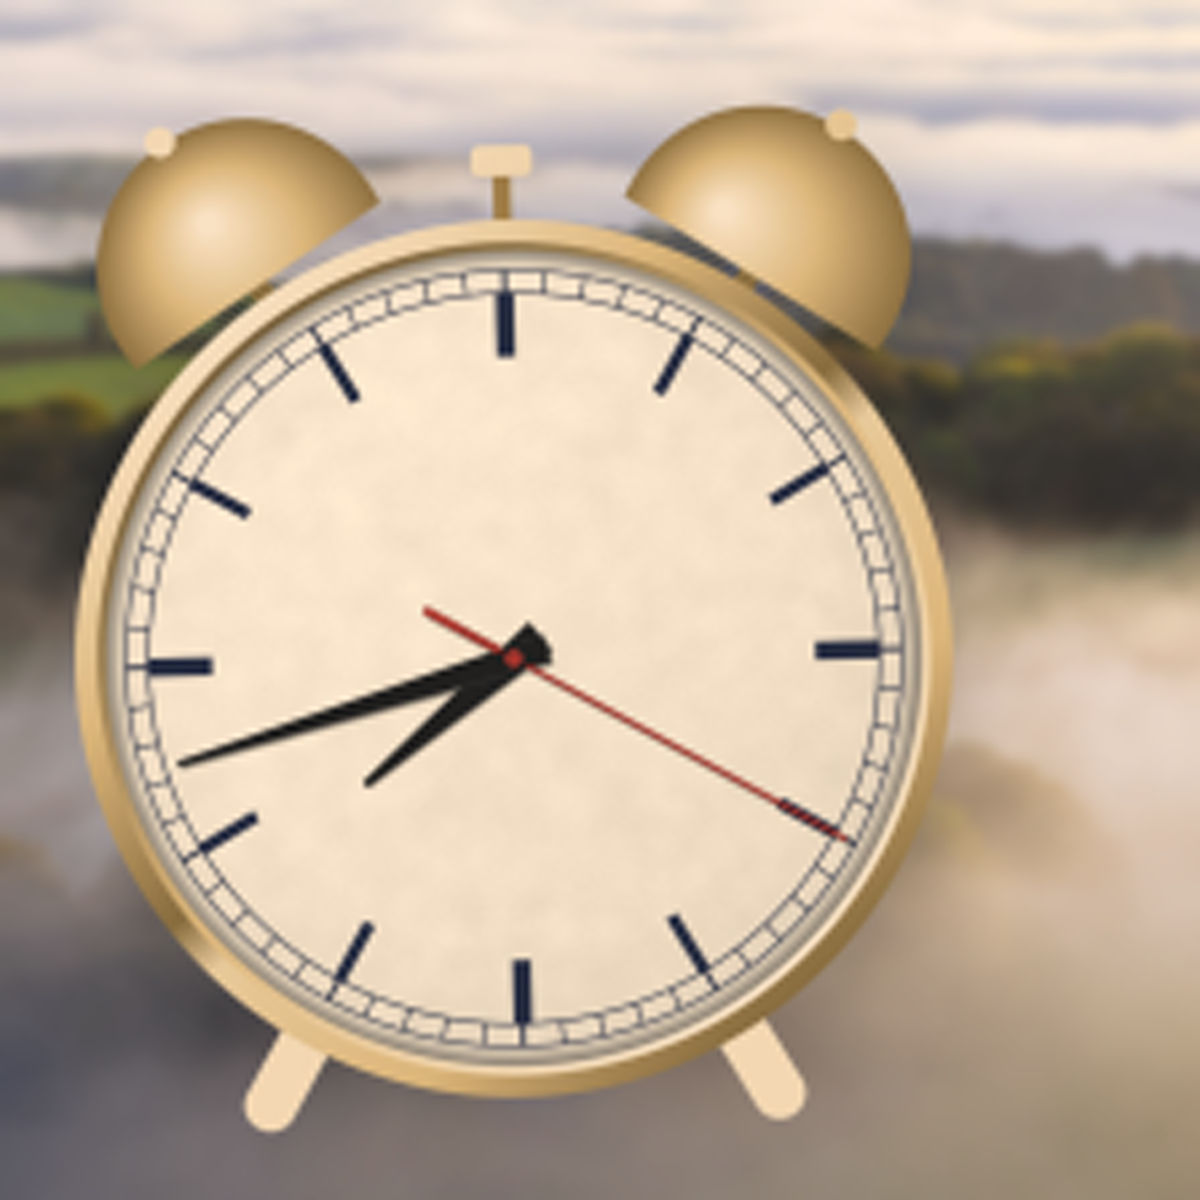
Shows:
{"hour": 7, "minute": 42, "second": 20}
